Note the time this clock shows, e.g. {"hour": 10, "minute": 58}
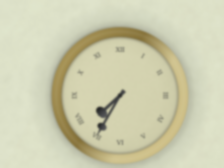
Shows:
{"hour": 7, "minute": 35}
